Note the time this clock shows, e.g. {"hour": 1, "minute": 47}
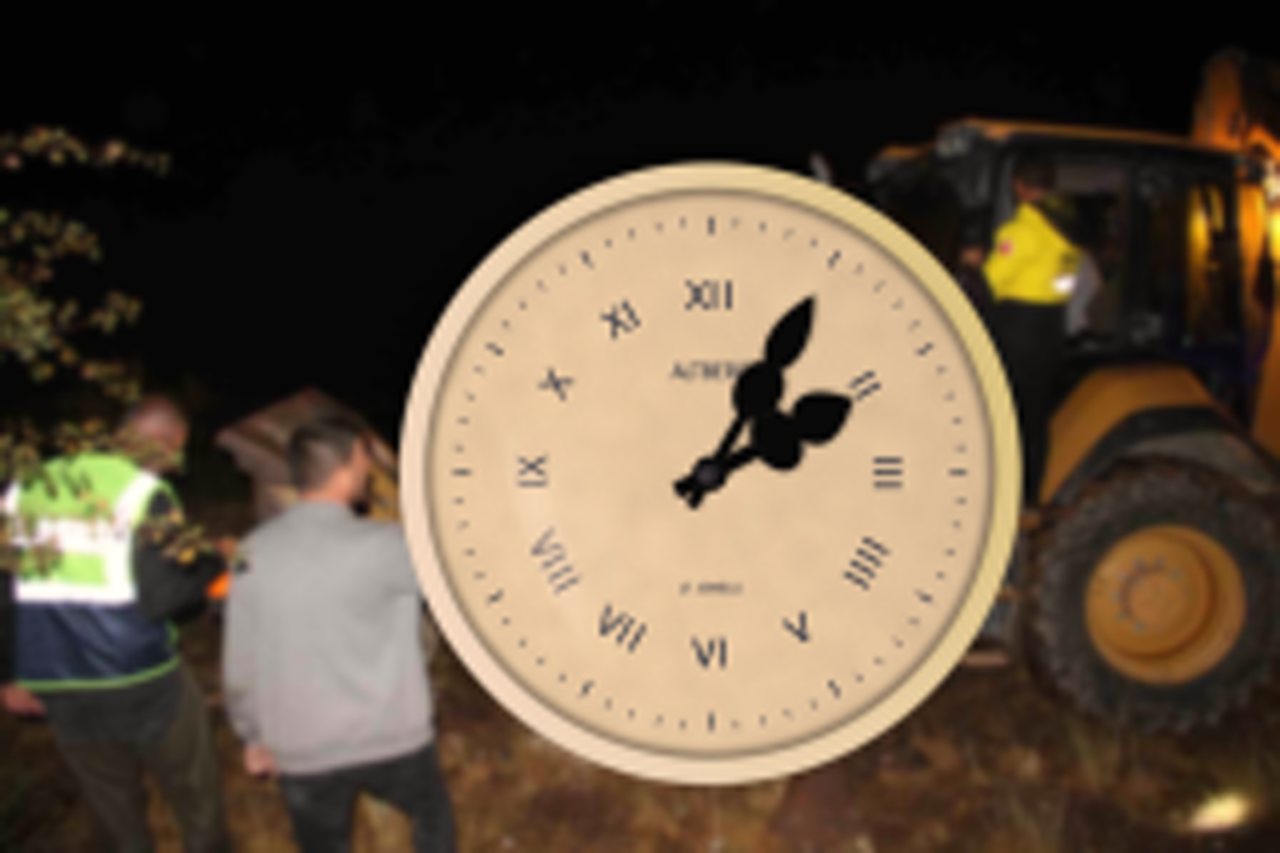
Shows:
{"hour": 2, "minute": 5}
